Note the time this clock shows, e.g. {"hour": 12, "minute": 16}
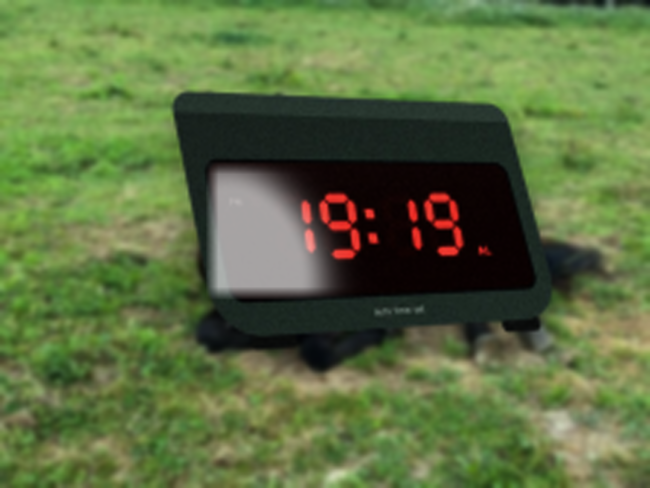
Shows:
{"hour": 19, "minute": 19}
